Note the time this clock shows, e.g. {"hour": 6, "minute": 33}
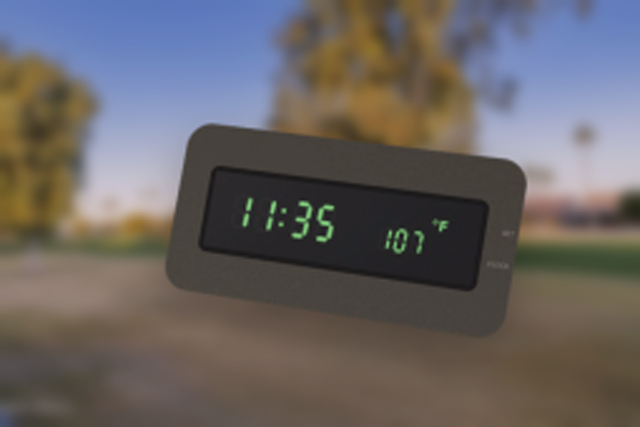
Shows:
{"hour": 11, "minute": 35}
